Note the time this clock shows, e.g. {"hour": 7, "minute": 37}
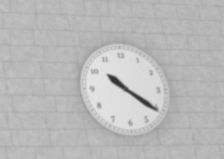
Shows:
{"hour": 10, "minute": 21}
